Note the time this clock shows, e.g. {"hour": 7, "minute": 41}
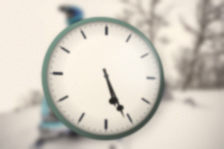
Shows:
{"hour": 5, "minute": 26}
